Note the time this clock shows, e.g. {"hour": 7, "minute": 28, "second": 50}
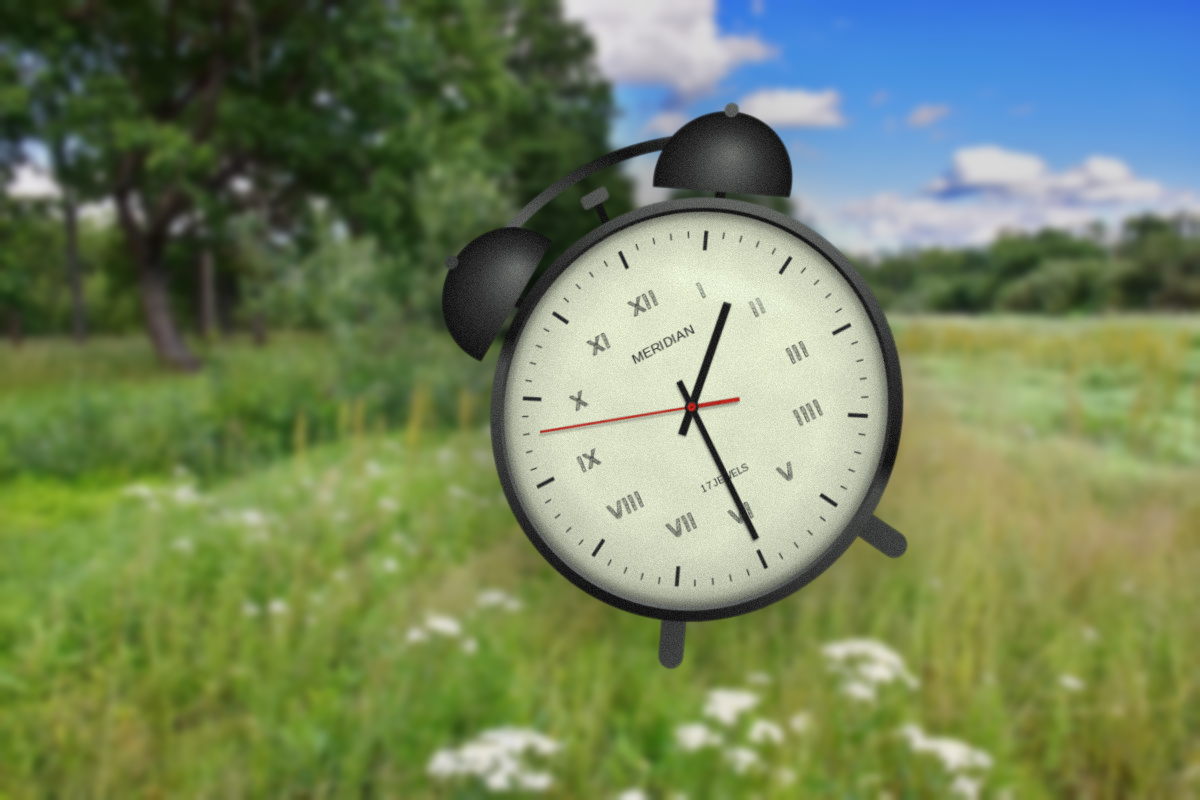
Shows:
{"hour": 1, "minute": 29, "second": 48}
